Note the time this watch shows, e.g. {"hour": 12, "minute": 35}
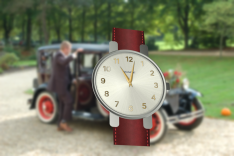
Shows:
{"hour": 11, "minute": 2}
